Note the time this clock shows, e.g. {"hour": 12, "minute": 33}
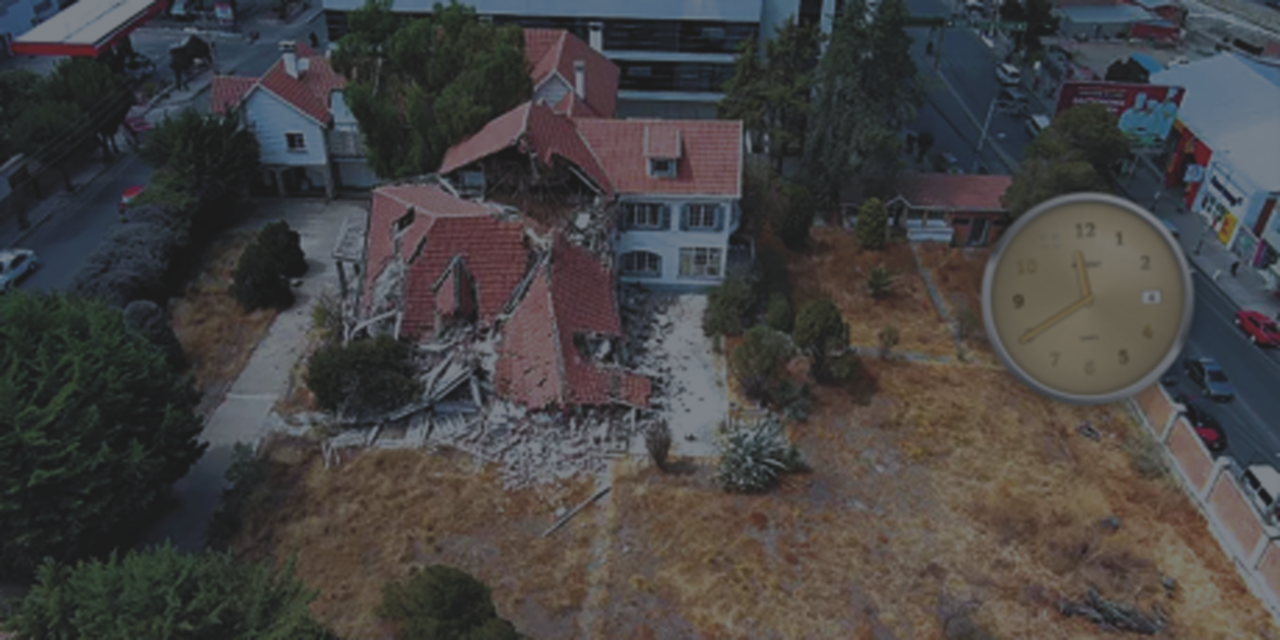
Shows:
{"hour": 11, "minute": 40}
